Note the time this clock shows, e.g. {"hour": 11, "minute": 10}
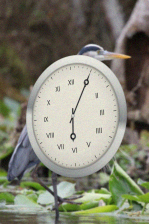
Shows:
{"hour": 6, "minute": 5}
